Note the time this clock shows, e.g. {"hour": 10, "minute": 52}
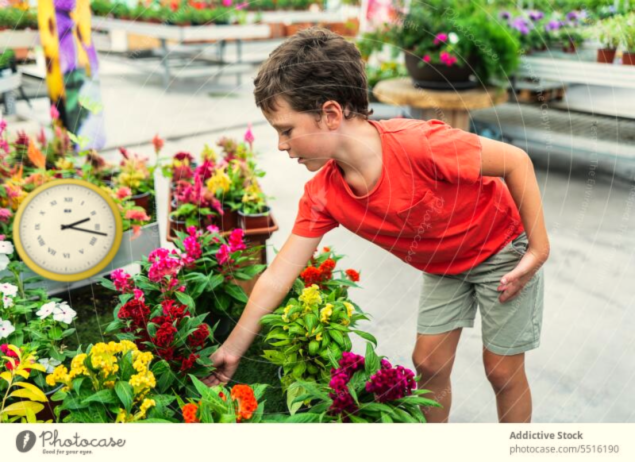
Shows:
{"hour": 2, "minute": 17}
